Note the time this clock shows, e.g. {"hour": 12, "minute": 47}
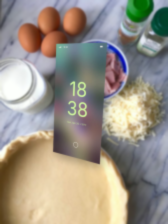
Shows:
{"hour": 18, "minute": 38}
